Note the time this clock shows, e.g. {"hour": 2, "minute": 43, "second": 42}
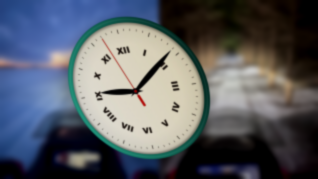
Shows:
{"hour": 9, "minute": 8, "second": 57}
